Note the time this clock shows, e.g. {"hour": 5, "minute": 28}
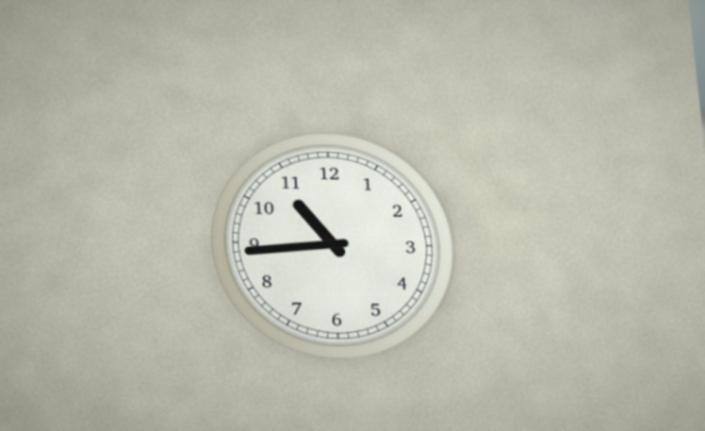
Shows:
{"hour": 10, "minute": 44}
